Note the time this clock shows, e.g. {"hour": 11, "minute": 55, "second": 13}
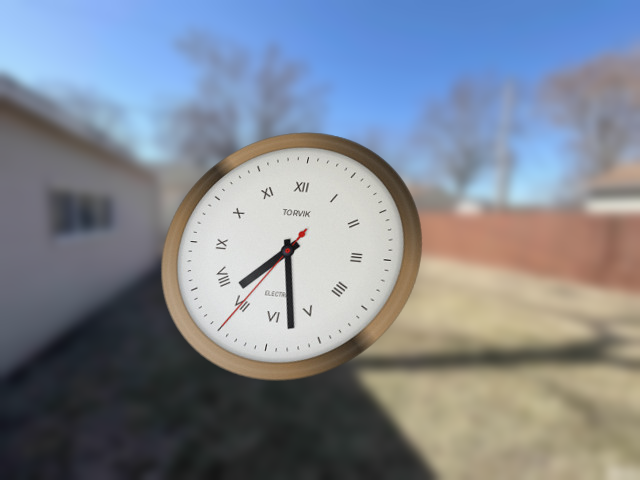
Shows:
{"hour": 7, "minute": 27, "second": 35}
